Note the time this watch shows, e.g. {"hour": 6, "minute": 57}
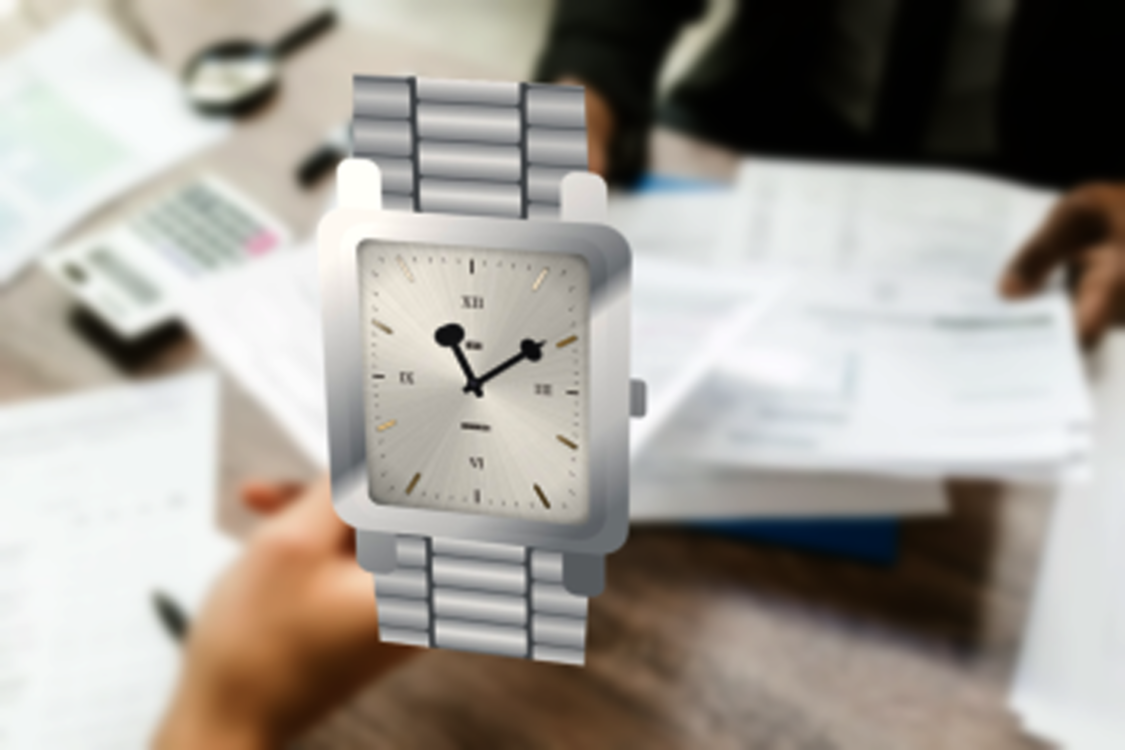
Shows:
{"hour": 11, "minute": 9}
